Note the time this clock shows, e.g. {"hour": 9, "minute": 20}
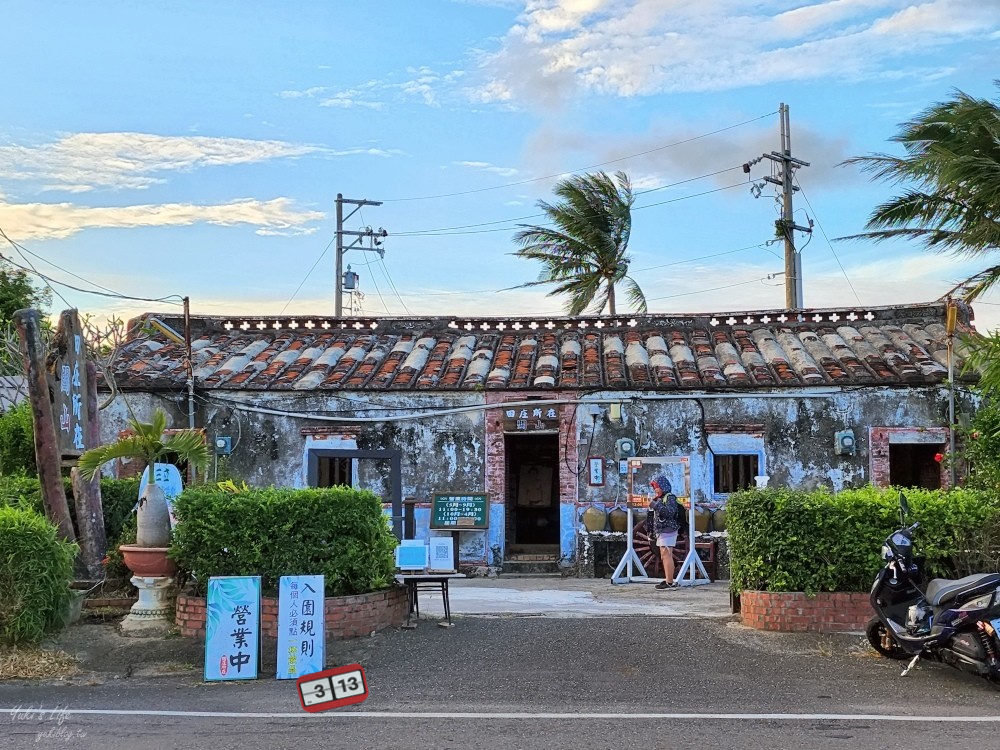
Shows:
{"hour": 3, "minute": 13}
